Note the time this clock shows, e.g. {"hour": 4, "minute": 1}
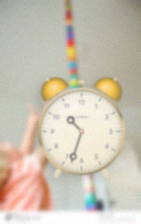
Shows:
{"hour": 10, "minute": 33}
